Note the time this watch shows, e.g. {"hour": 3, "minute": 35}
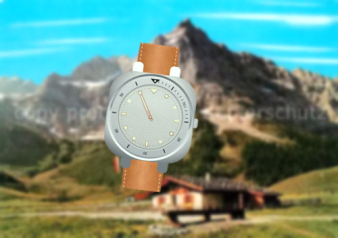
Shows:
{"hour": 10, "minute": 55}
